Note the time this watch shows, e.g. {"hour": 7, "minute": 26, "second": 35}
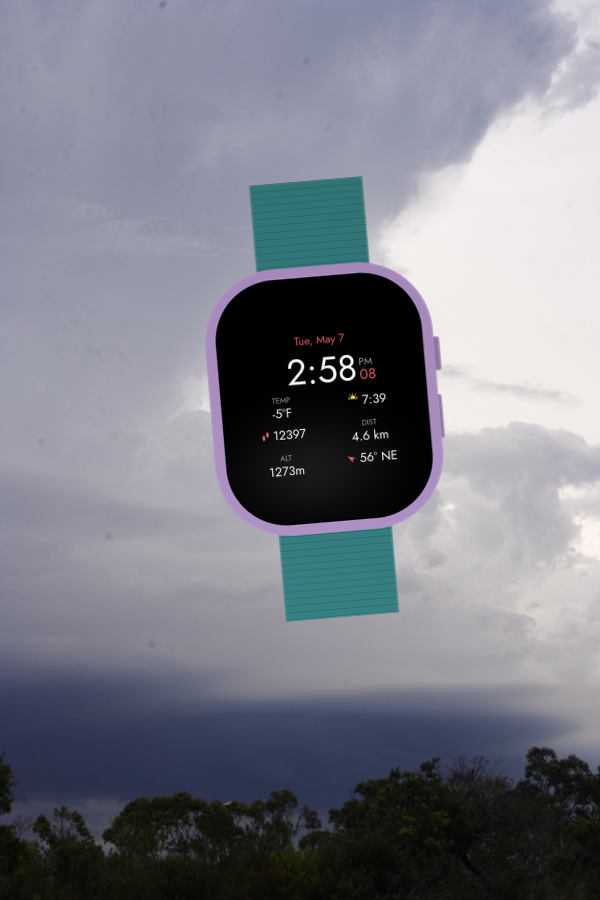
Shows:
{"hour": 2, "minute": 58, "second": 8}
